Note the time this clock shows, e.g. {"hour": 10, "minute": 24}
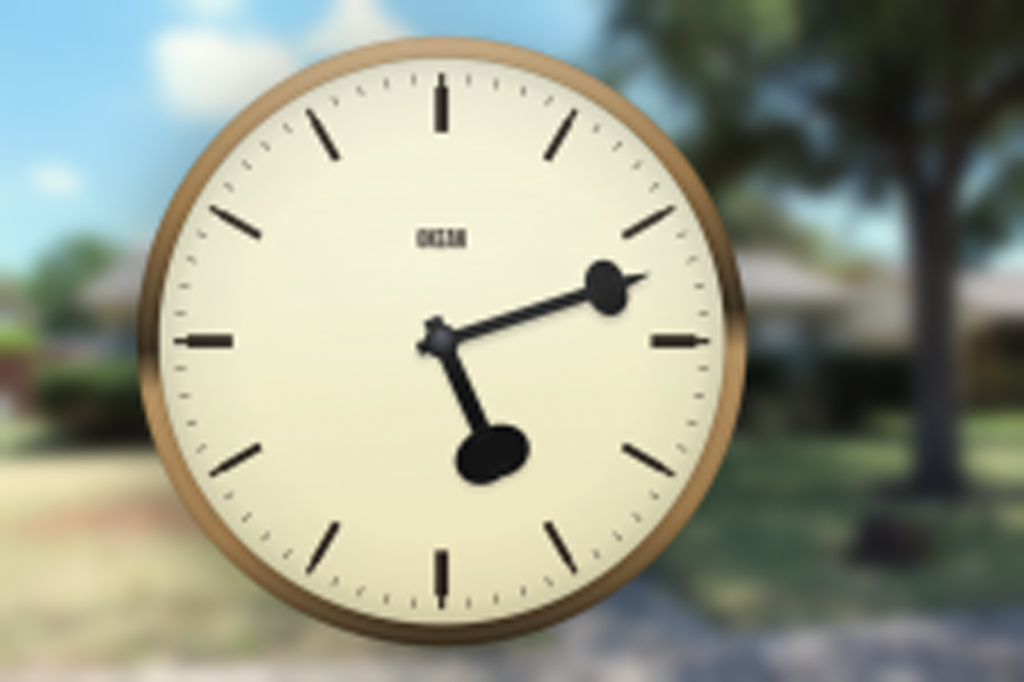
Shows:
{"hour": 5, "minute": 12}
